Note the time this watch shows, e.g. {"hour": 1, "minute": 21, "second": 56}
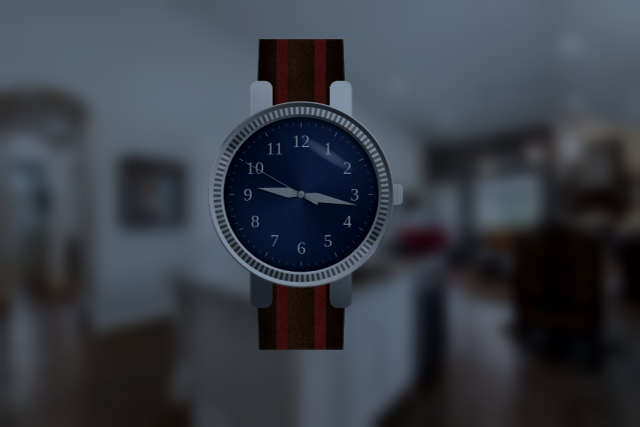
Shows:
{"hour": 9, "minute": 16, "second": 50}
